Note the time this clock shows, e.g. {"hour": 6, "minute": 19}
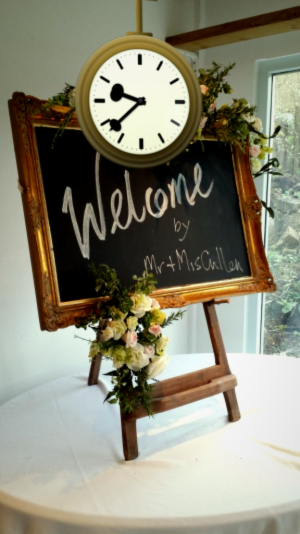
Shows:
{"hour": 9, "minute": 38}
